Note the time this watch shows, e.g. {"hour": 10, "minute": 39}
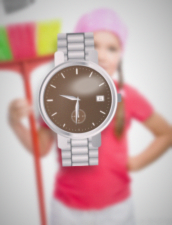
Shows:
{"hour": 9, "minute": 31}
